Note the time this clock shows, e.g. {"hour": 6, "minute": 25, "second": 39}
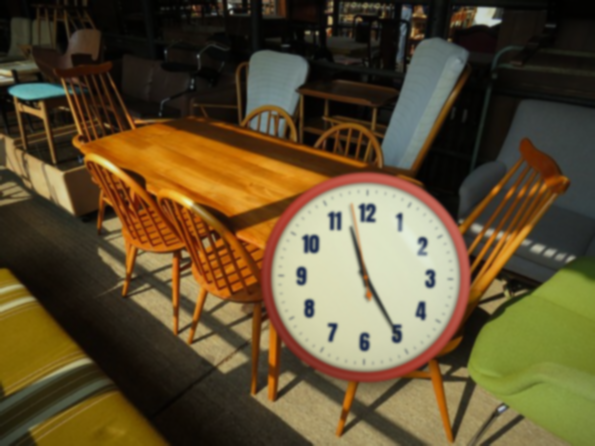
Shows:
{"hour": 11, "minute": 24, "second": 58}
